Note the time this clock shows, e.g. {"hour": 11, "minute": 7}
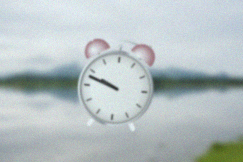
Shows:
{"hour": 9, "minute": 48}
